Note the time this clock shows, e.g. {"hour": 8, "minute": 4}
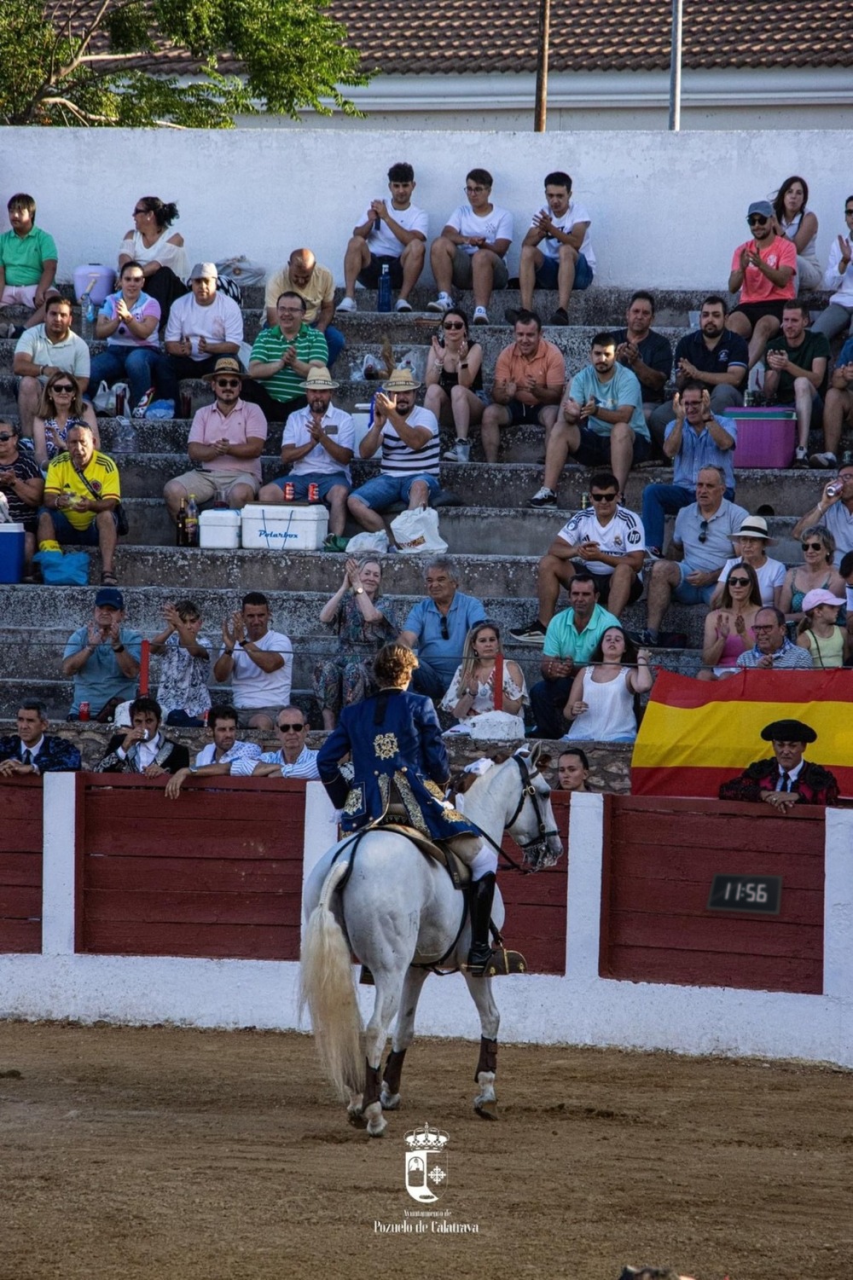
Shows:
{"hour": 11, "minute": 56}
